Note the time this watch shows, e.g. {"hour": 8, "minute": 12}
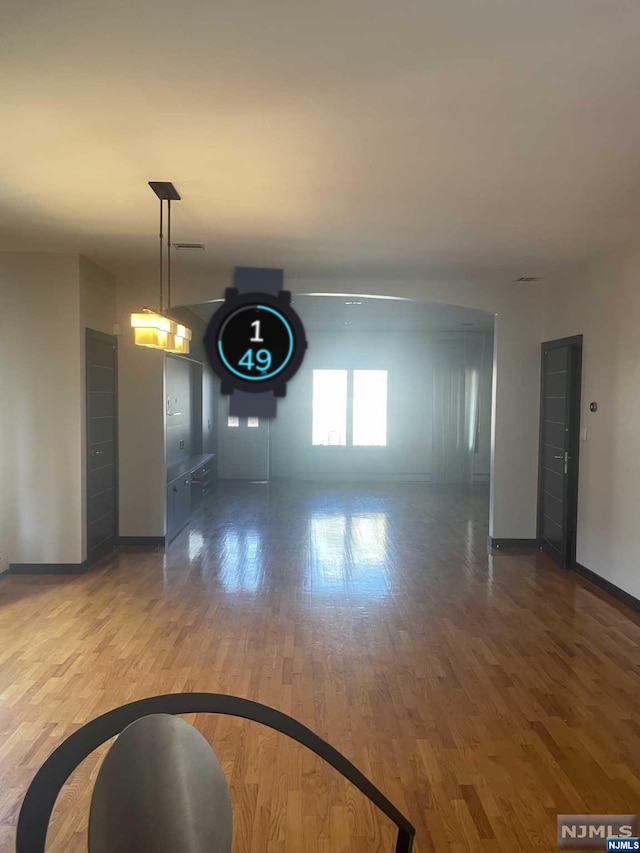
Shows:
{"hour": 1, "minute": 49}
